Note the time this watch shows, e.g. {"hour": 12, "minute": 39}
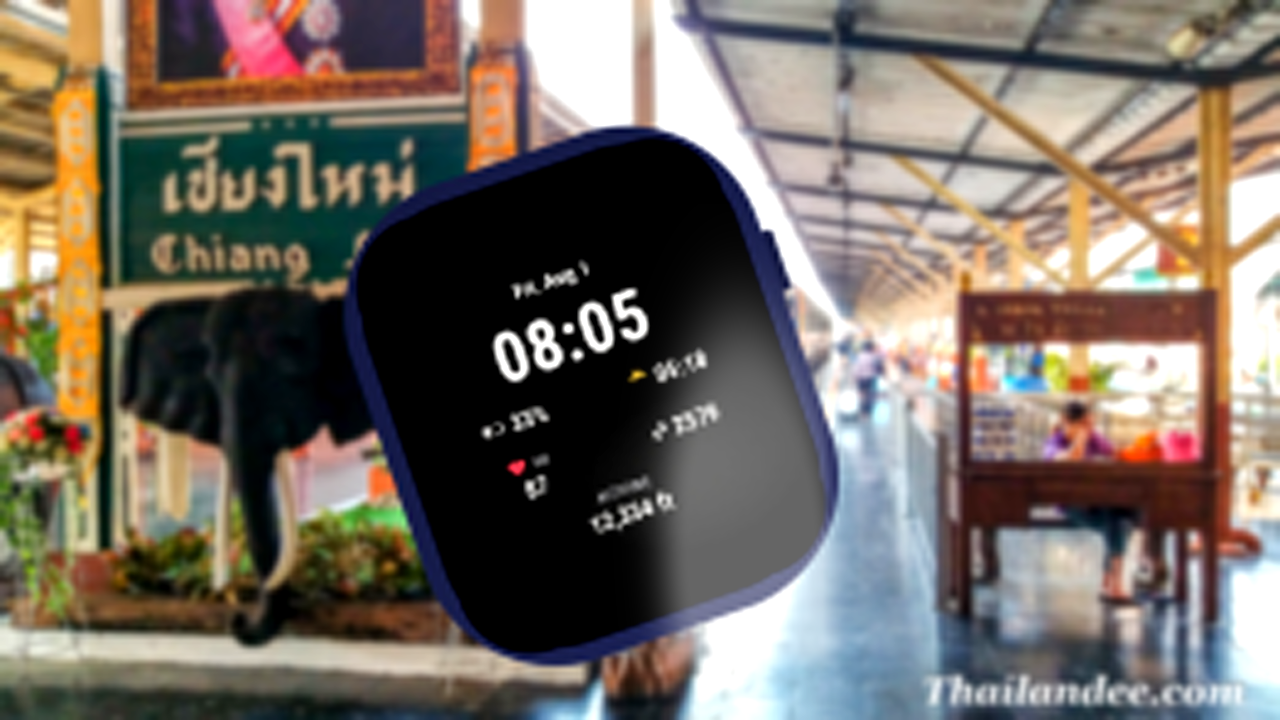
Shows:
{"hour": 8, "minute": 5}
